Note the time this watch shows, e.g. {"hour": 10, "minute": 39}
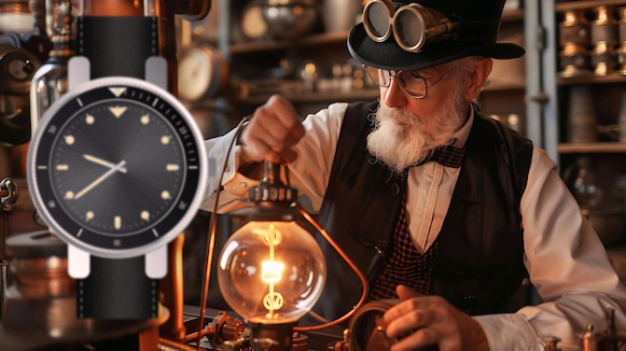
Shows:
{"hour": 9, "minute": 39}
